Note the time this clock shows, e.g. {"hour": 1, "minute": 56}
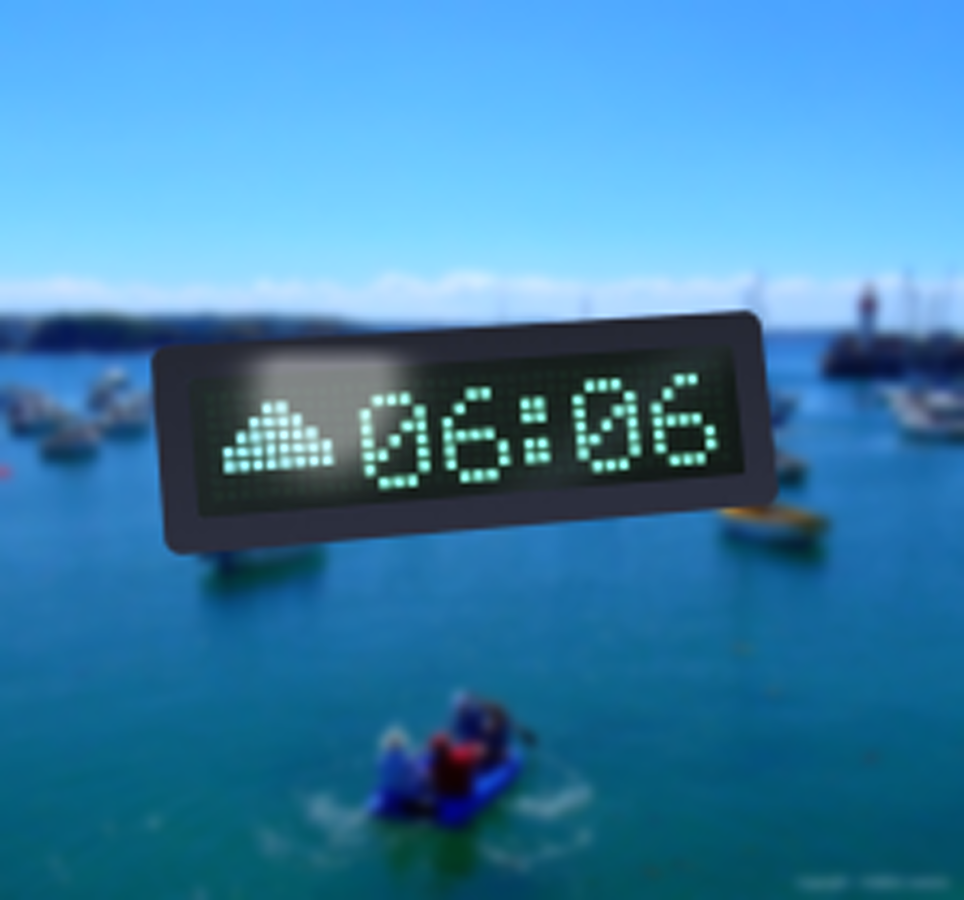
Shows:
{"hour": 6, "minute": 6}
